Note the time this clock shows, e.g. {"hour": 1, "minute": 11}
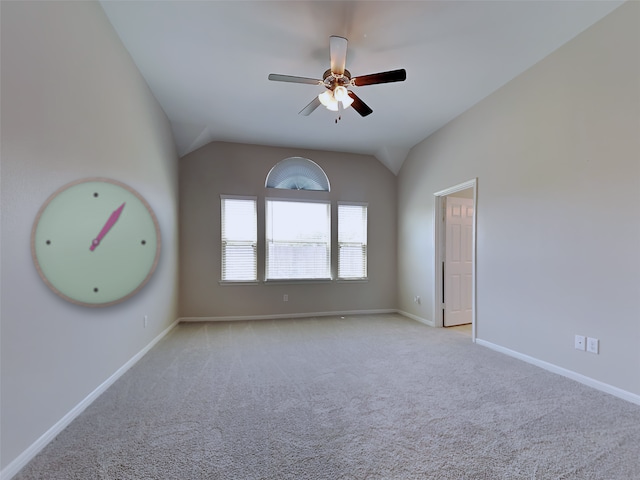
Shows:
{"hour": 1, "minute": 6}
